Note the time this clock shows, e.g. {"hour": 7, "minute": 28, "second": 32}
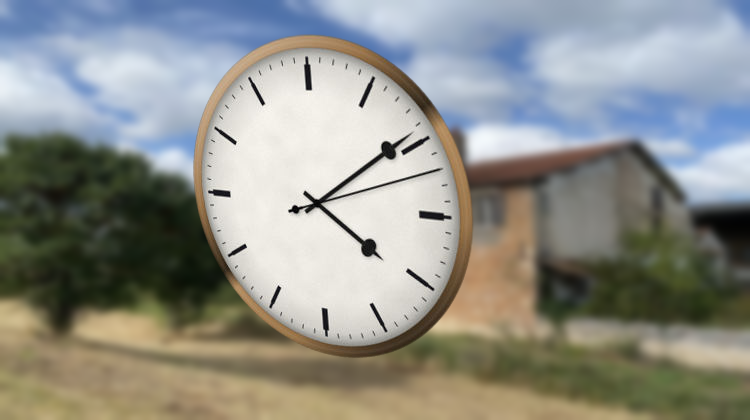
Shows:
{"hour": 4, "minute": 9, "second": 12}
